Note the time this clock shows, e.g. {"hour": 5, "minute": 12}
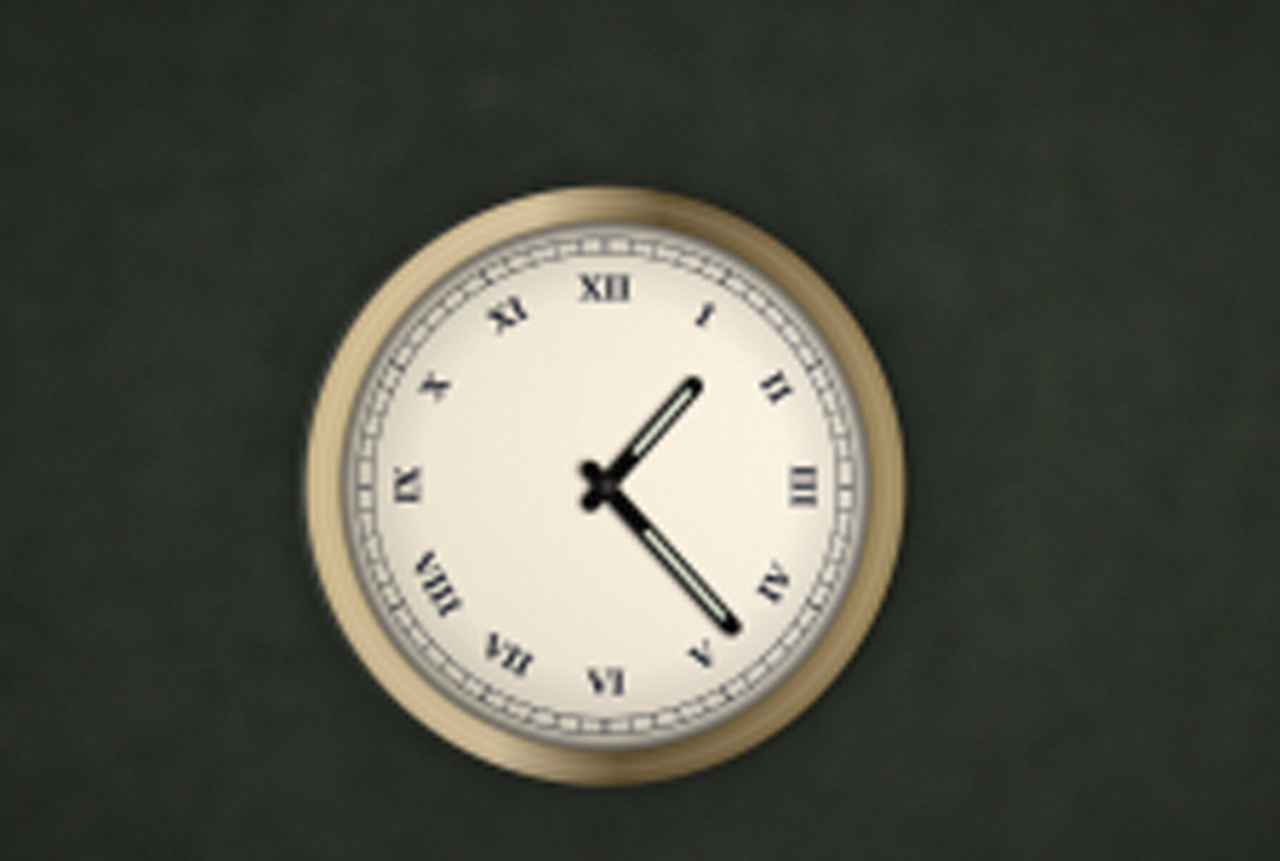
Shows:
{"hour": 1, "minute": 23}
